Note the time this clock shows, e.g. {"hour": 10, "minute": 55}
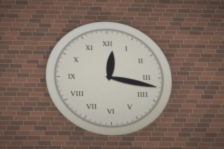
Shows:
{"hour": 12, "minute": 17}
